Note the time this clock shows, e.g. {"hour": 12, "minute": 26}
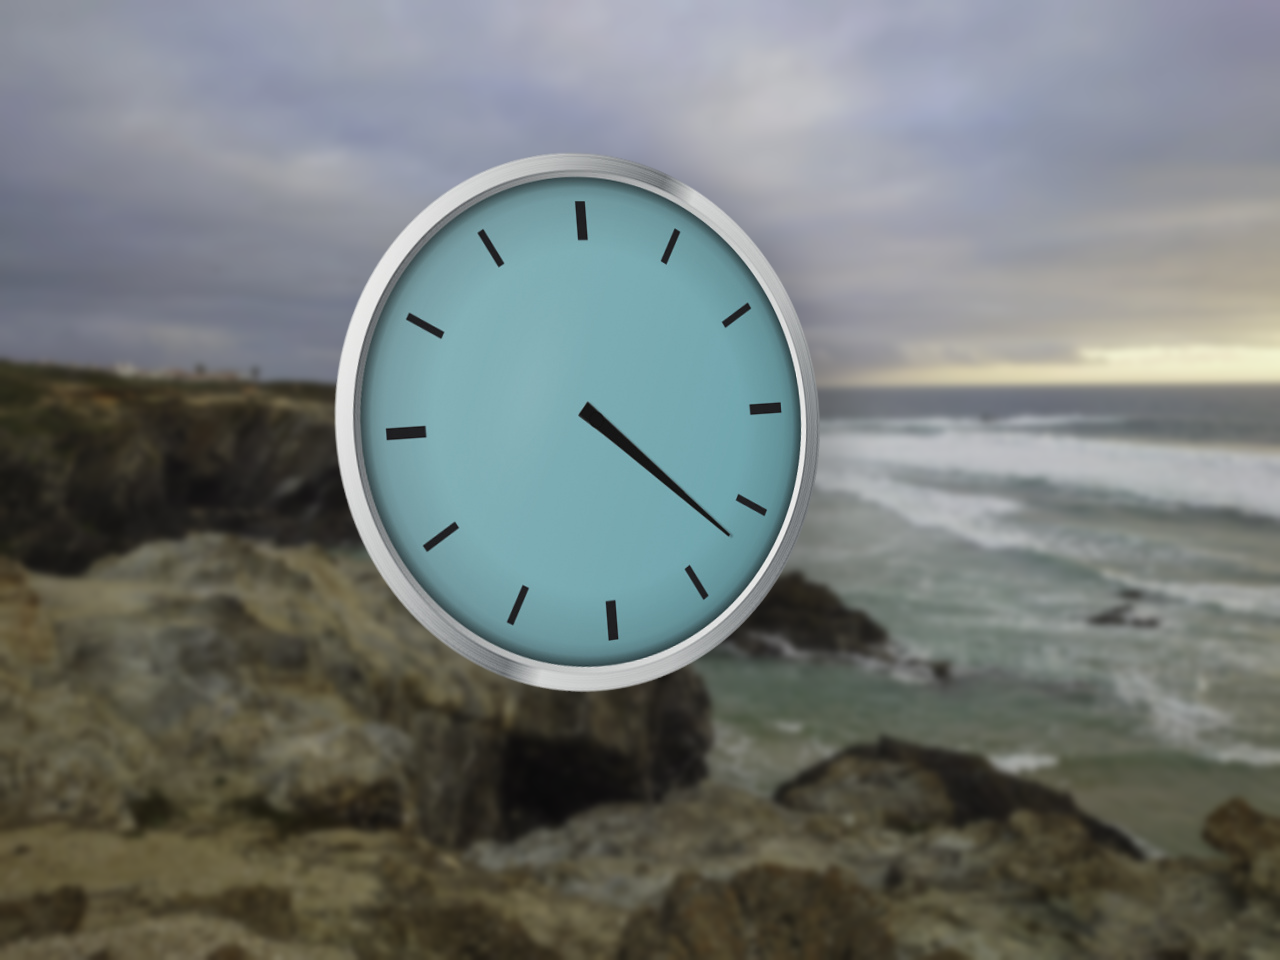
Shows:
{"hour": 4, "minute": 22}
